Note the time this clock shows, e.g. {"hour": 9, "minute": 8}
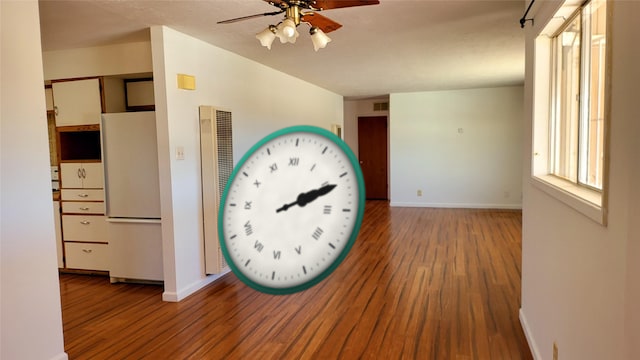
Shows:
{"hour": 2, "minute": 11}
